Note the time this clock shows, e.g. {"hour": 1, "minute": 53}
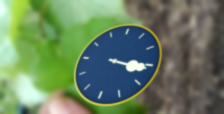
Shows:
{"hour": 3, "minute": 16}
